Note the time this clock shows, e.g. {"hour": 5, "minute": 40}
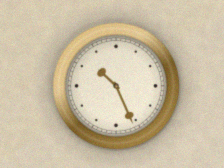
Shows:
{"hour": 10, "minute": 26}
